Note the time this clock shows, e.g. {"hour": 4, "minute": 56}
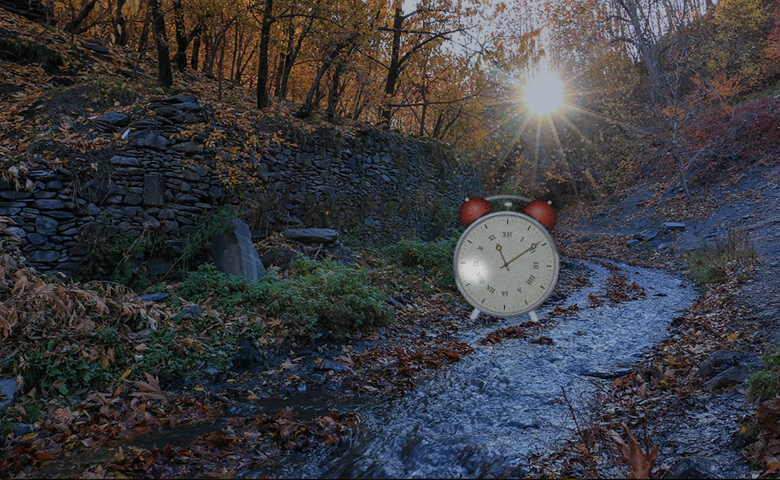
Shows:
{"hour": 11, "minute": 9}
